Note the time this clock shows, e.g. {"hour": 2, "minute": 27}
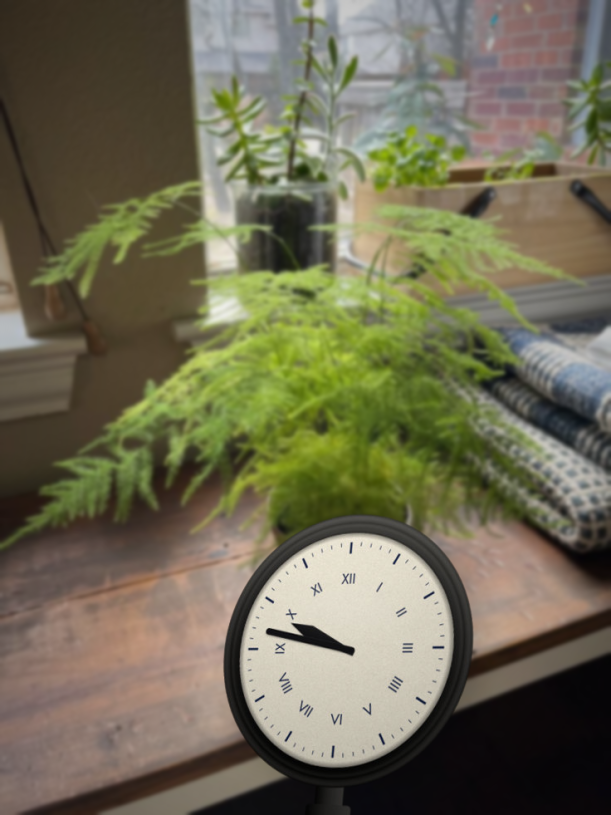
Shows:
{"hour": 9, "minute": 47}
